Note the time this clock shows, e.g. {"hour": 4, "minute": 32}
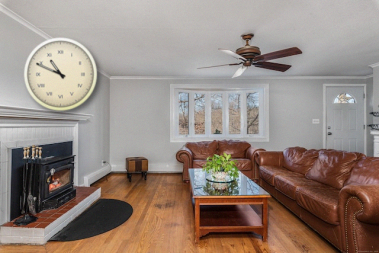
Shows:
{"hour": 10, "minute": 49}
